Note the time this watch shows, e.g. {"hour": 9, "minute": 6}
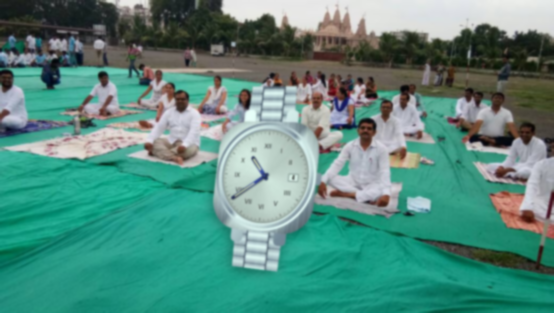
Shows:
{"hour": 10, "minute": 39}
